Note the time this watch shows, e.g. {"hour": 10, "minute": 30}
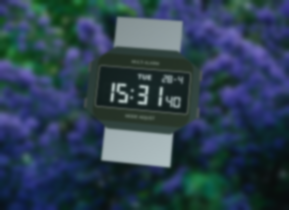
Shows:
{"hour": 15, "minute": 31}
